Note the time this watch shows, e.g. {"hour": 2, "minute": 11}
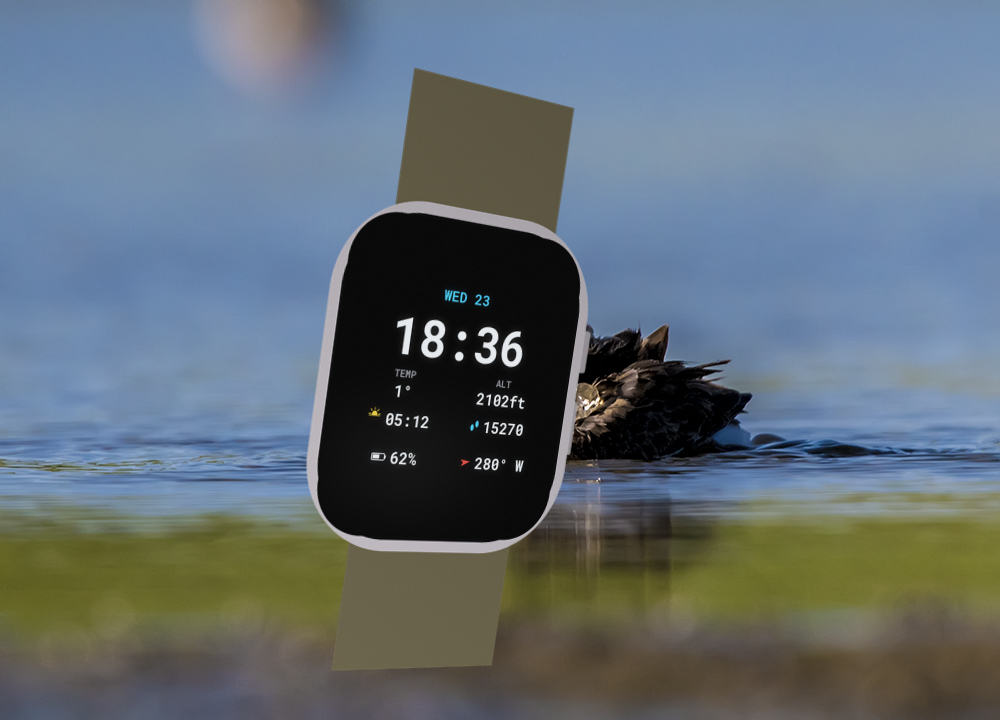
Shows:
{"hour": 18, "minute": 36}
